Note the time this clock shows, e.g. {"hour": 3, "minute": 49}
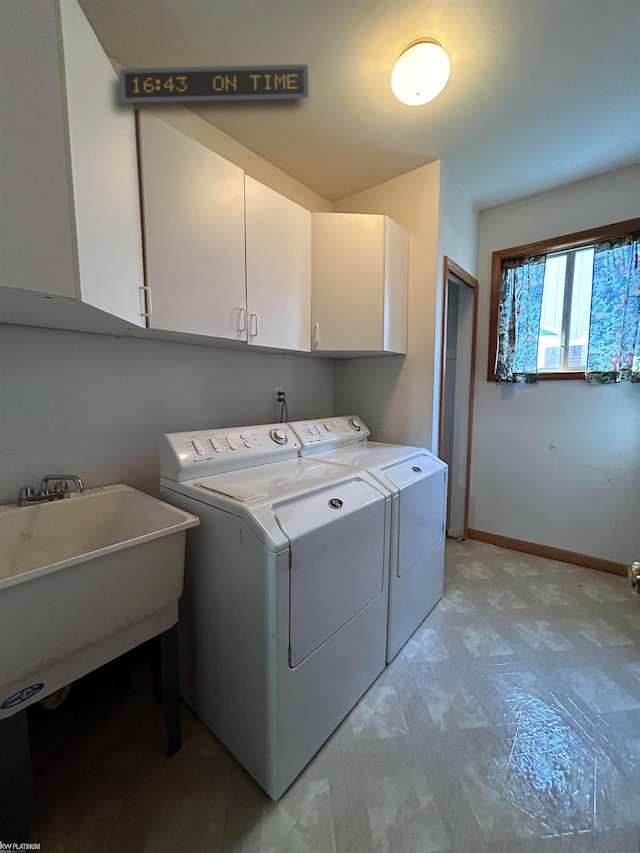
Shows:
{"hour": 16, "minute": 43}
